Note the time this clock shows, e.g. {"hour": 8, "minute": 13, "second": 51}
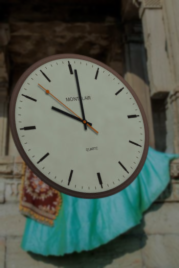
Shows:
{"hour": 10, "minute": 0, "second": 53}
